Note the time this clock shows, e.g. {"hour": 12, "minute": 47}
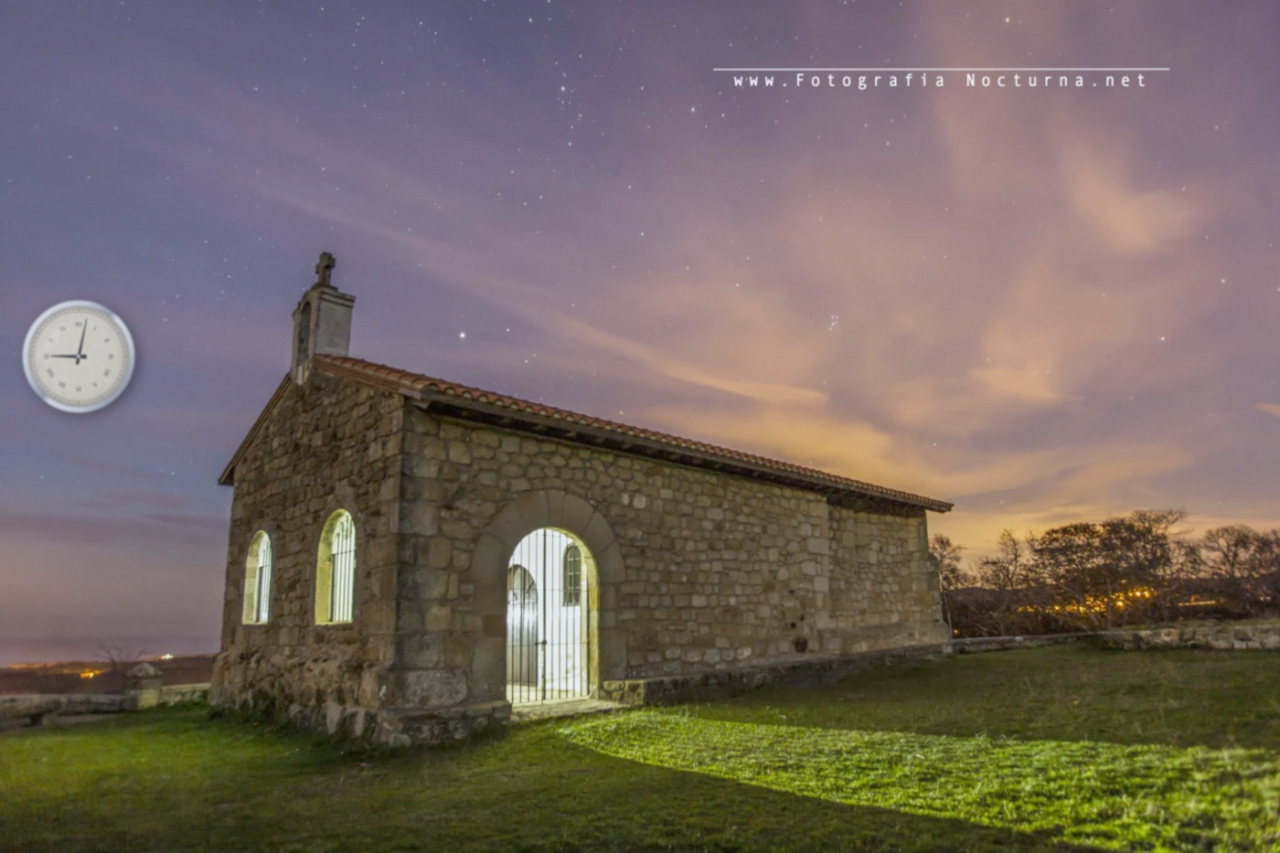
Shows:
{"hour": 9, "minute": 2}
